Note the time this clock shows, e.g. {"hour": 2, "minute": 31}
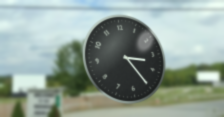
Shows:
{"hour": 3, "minute": 25}
